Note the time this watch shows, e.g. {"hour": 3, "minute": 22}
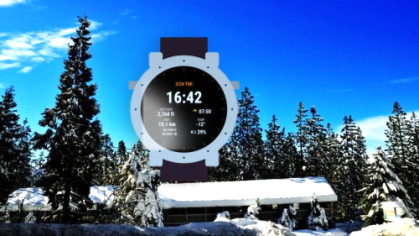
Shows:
{"hour": 16, "minute": 42}
